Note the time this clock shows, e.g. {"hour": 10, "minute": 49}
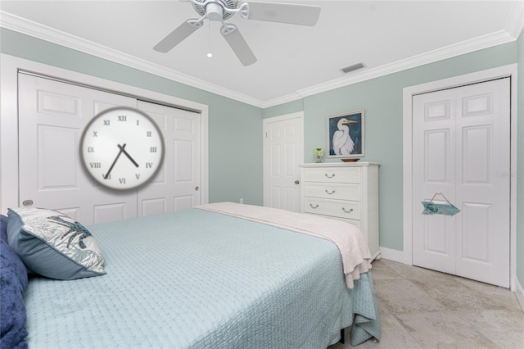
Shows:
{"hour": 4, "minute": 35}
